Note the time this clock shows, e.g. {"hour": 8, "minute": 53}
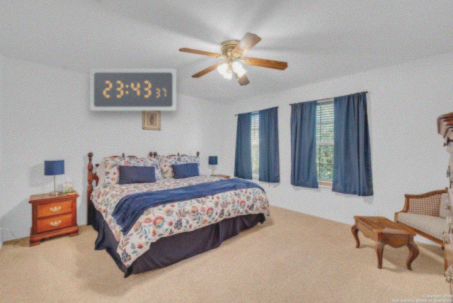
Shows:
{"hour": 23, "minute": 43}
